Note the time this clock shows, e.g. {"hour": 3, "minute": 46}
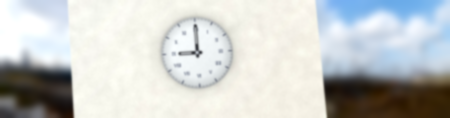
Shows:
{"hour": 9, "minute": 0}
